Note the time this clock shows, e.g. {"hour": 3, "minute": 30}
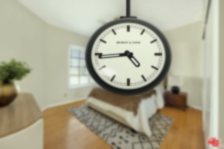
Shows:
{"hour": 4, "minute": 44}
